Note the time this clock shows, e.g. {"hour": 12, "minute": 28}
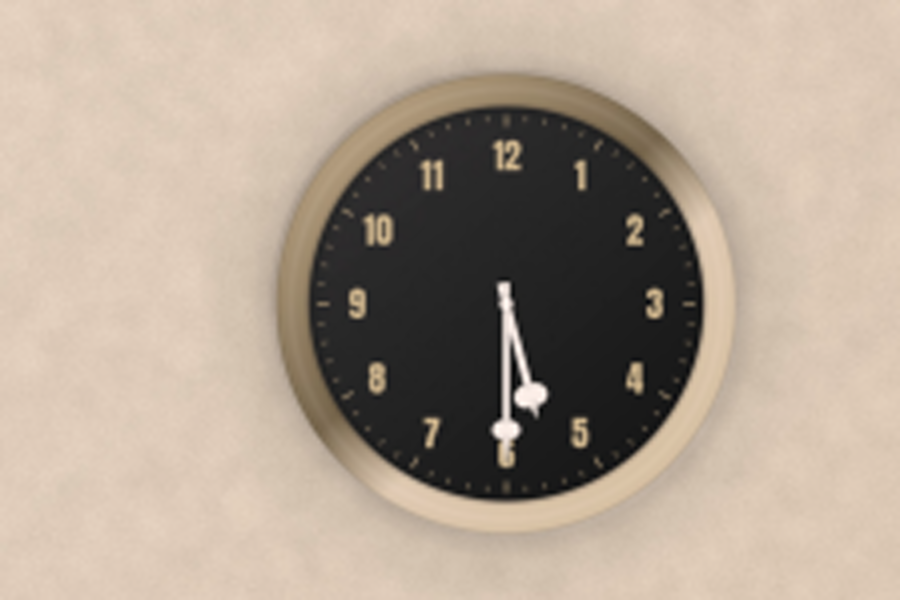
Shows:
{"hour": 5, "minute": 30}
